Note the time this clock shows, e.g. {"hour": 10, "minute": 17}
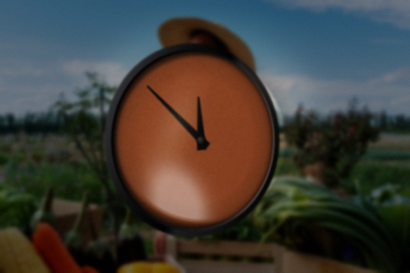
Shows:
{"hour": 11, "minute": 52}
